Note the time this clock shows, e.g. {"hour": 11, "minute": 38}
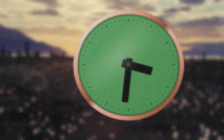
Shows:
{"hour": 3, "minute": 31}
